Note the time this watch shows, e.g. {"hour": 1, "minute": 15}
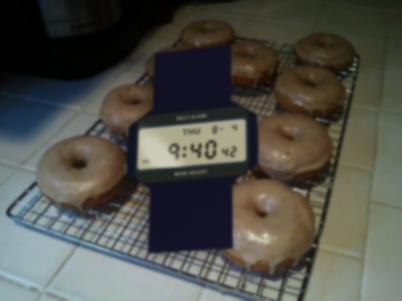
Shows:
{"hour": 9, "minute": 40}
